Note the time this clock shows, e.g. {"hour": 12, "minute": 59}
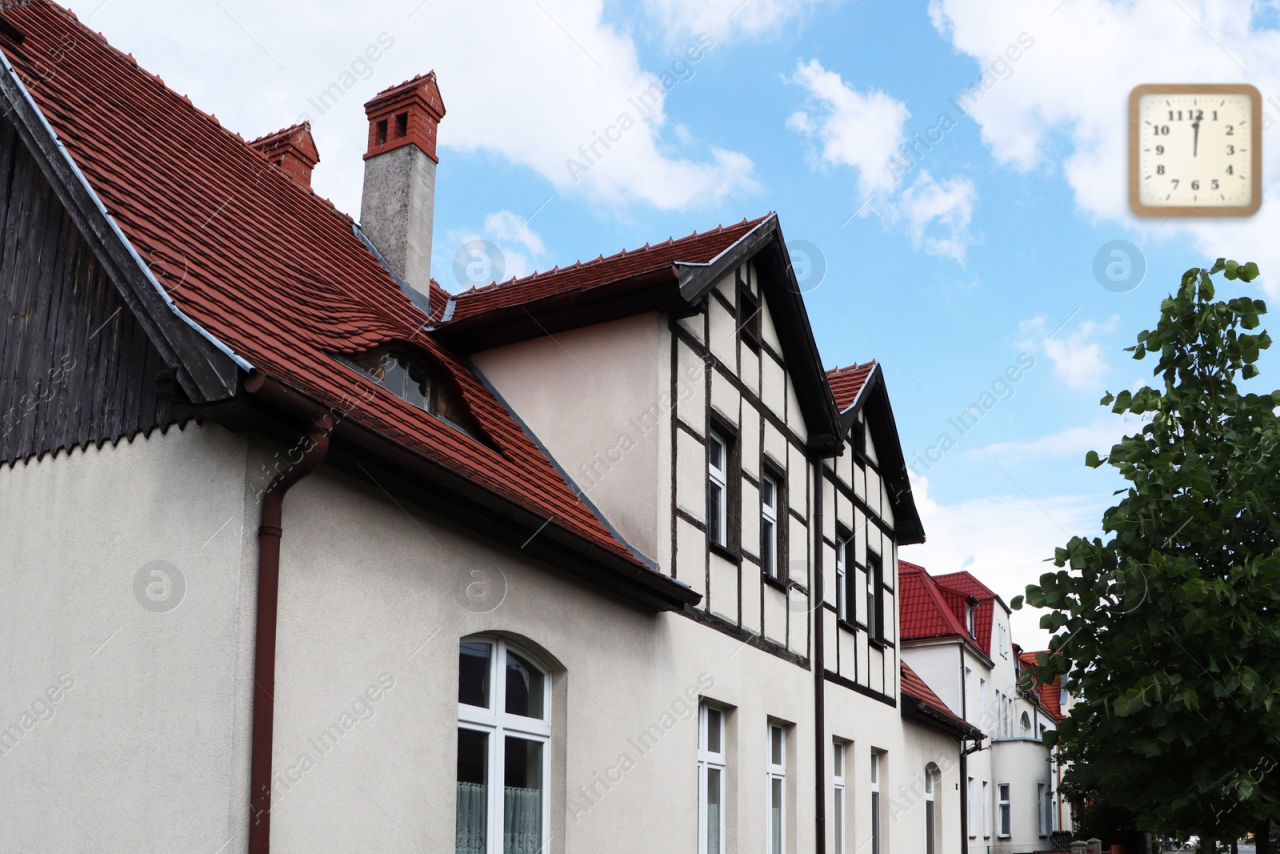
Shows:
{"hour": 12, "minute": 1}
